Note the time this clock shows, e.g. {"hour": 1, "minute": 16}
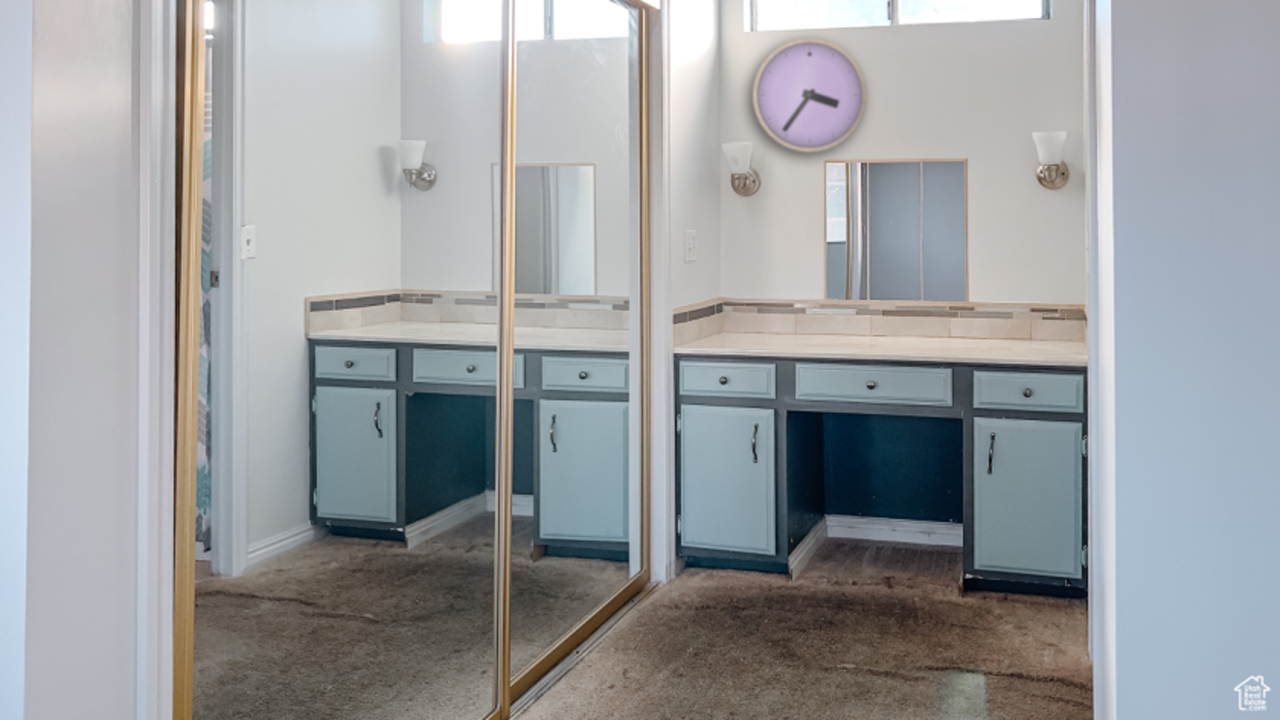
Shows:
{"hour": 3, "minute": 36}
